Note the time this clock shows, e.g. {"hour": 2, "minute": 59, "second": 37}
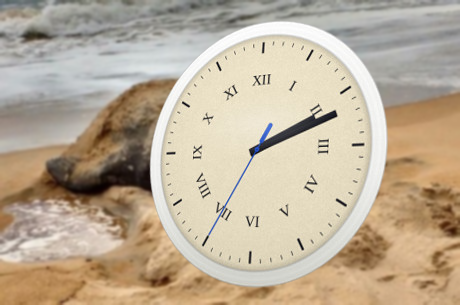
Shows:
{"hour": 2, "minute": 11, "second": 35}
